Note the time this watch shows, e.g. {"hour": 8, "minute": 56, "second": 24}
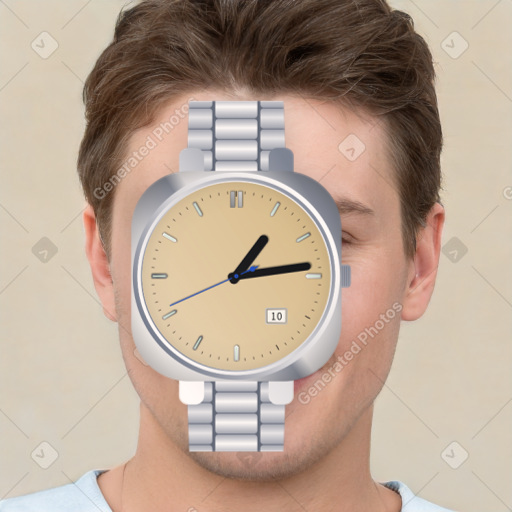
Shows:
{"hour": 1, "minute": 13, "second": 41}
